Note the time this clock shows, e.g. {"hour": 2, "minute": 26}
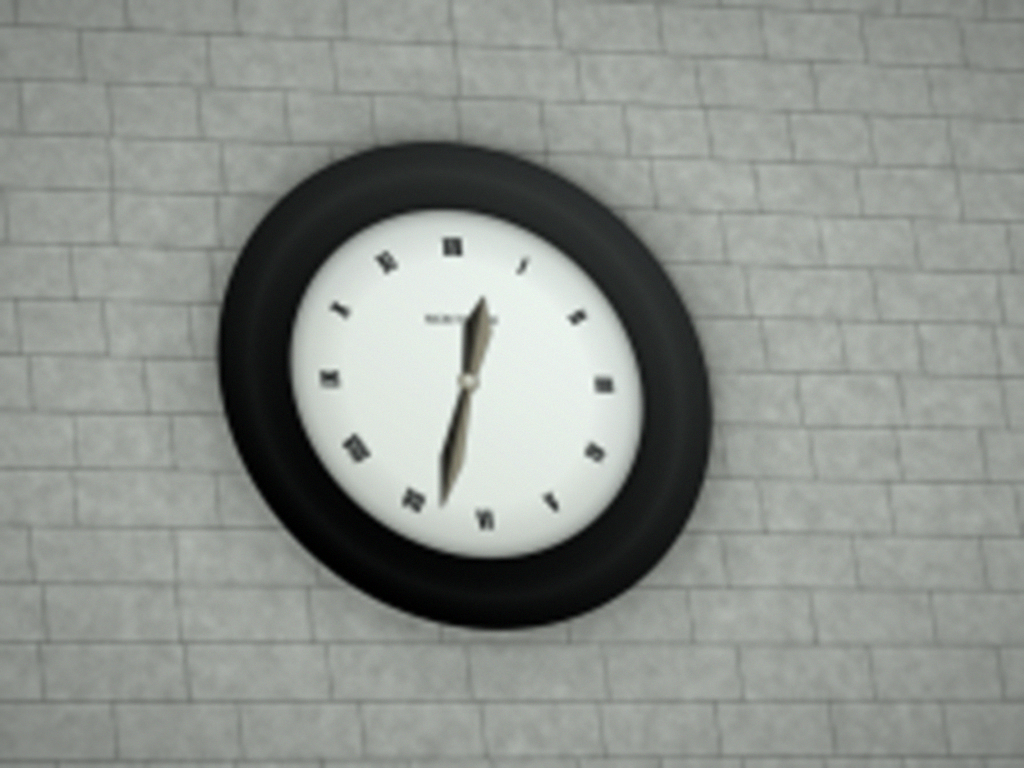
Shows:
{"hour": 12, "minute": 33}
